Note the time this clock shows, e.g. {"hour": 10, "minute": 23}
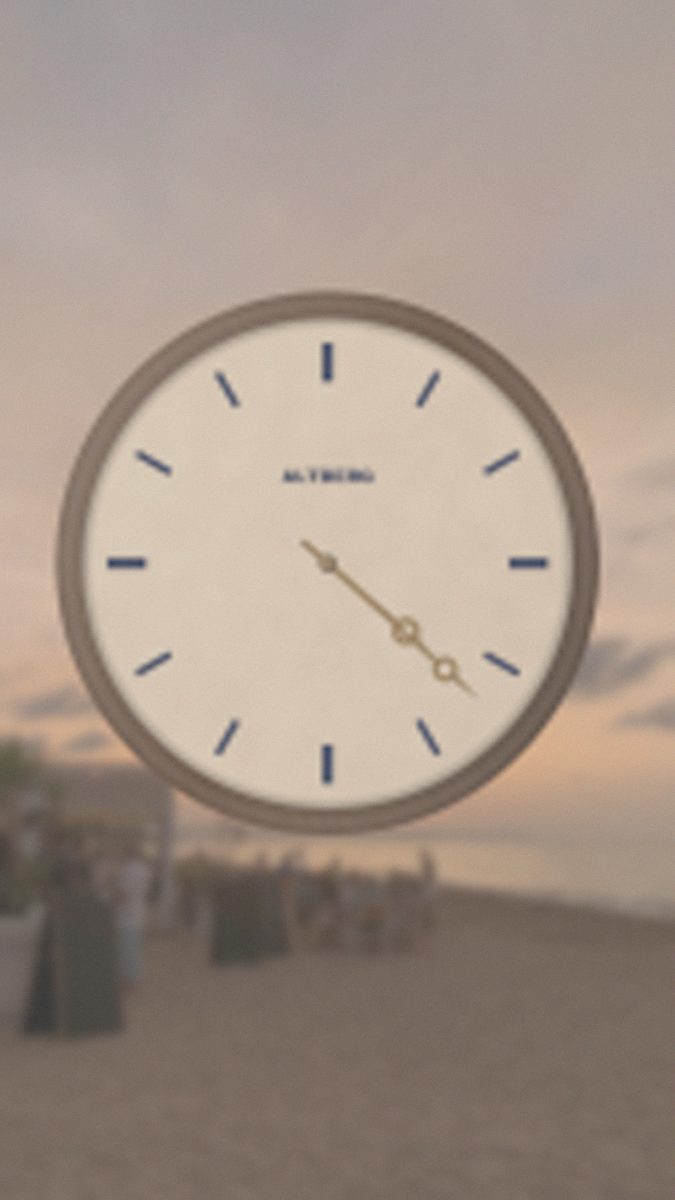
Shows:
{"hour": 4, "minute": 22}
